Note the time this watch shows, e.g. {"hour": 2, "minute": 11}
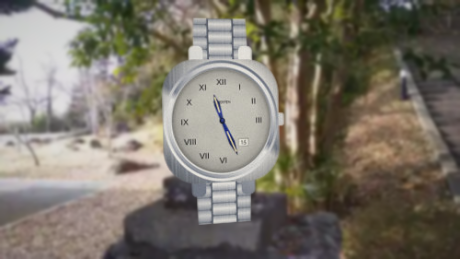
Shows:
{"hour": 11, "minute": 26}
